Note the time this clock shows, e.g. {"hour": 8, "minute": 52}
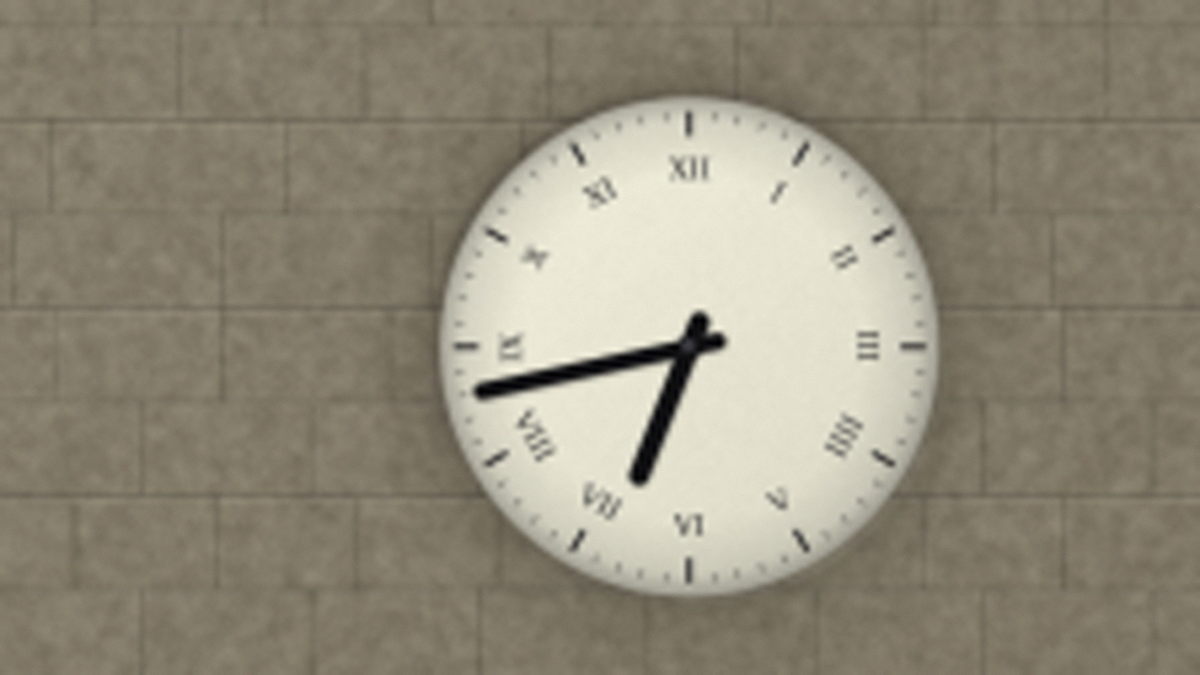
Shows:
{"hour": 6, "minute": 43}
